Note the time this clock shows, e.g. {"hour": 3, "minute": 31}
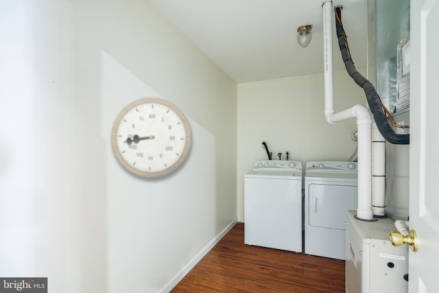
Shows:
{"hour": 8, "minute": 43}
